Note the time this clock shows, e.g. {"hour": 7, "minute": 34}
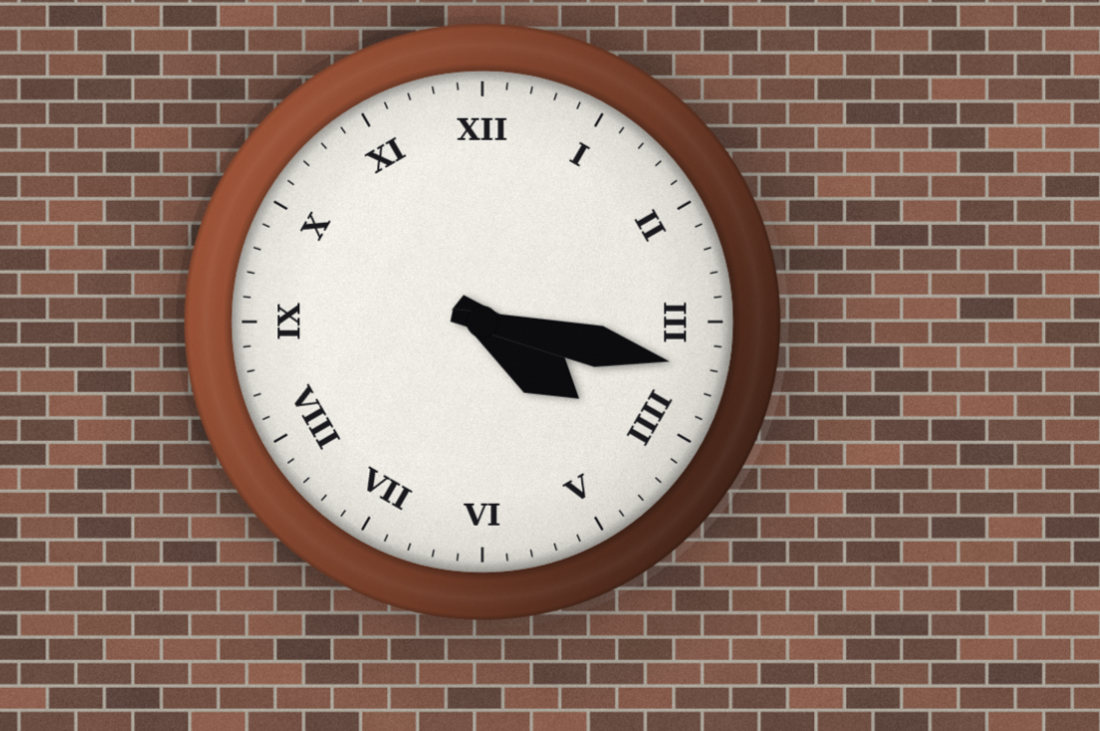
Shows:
{"hour": 4, "minute": 17}
